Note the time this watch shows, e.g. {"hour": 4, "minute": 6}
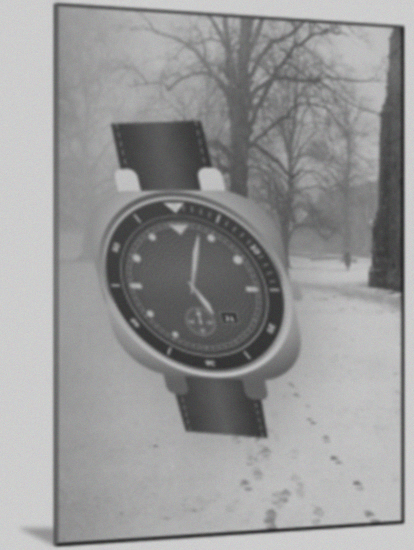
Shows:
{"hour": 5, "minute": 3}
